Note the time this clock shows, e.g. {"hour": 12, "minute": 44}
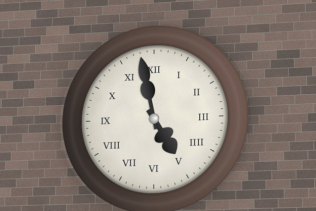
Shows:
{"hour": 4, "minute": 58}
